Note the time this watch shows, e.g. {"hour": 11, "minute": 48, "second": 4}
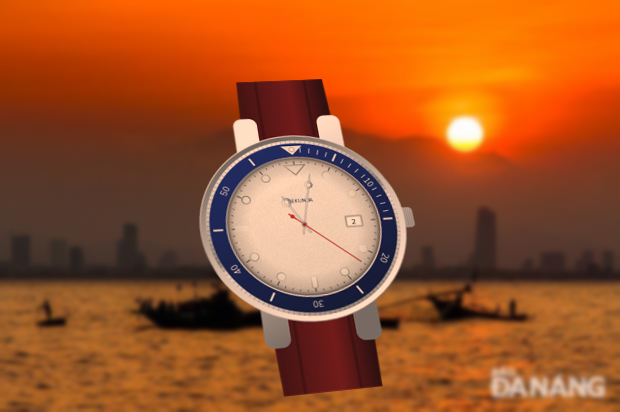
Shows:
{"hour": 11, "minute": 2, "second": 22}
